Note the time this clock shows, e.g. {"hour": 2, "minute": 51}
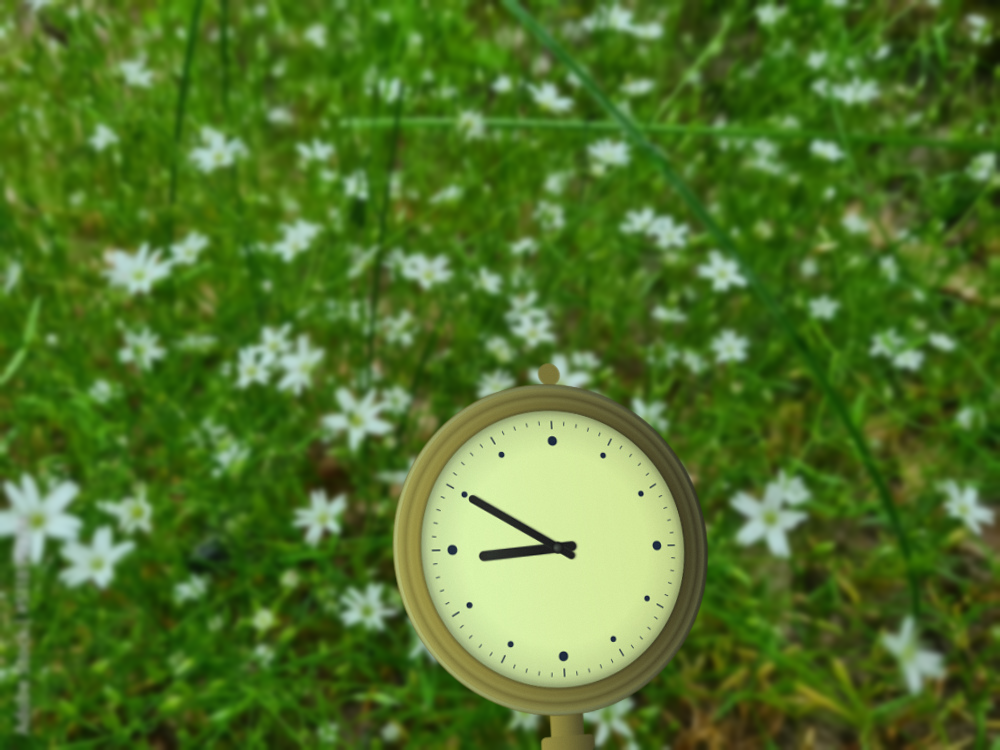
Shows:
{"hour": 8, "minute": 50}
